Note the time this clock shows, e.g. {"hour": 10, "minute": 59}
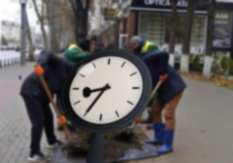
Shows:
{"hour": 8, "minute": 35}
